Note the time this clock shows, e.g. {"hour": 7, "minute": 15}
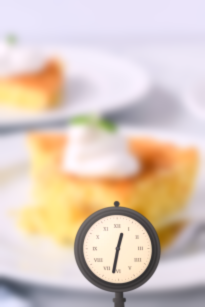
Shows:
{"hour": 12, "minute": 32}
